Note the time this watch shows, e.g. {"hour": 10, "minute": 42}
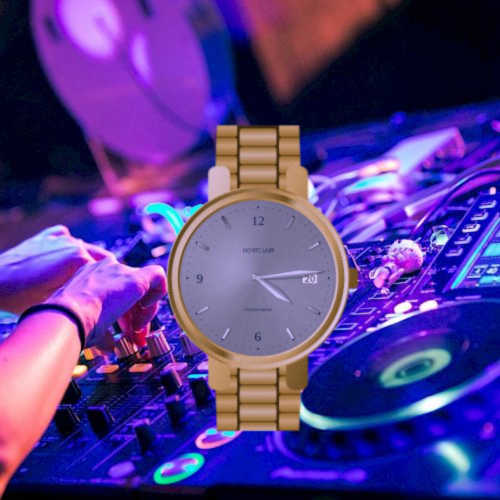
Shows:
{"hour": 4, "minute": 14}
